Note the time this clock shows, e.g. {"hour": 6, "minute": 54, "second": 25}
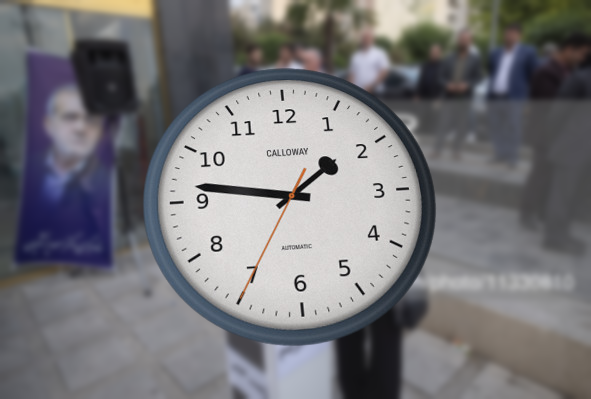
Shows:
{"hour": 1, "minute": 46, "second": 35}
